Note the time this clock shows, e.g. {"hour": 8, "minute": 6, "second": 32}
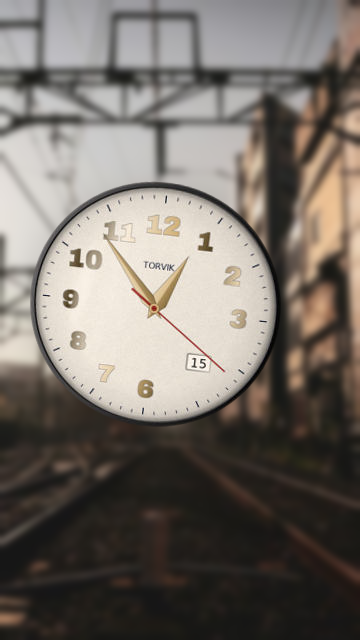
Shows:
{"hour": 12, "minute": 53, "second": 21}
